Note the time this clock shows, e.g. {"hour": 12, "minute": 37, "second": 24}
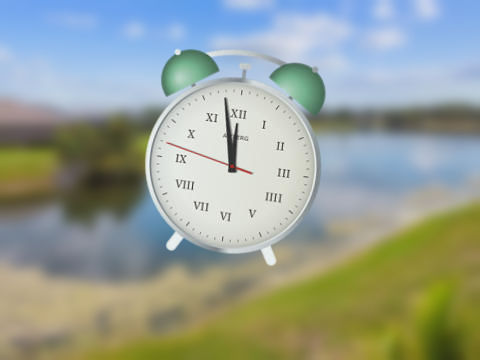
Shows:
{"hour": 11, "minute": 57, "second": 47}
